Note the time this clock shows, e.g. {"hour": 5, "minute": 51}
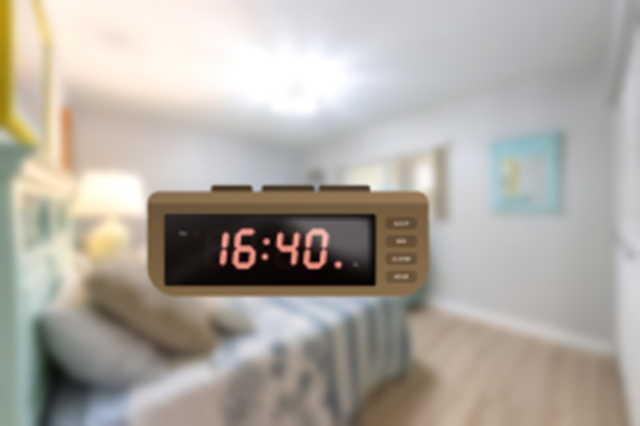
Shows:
{"hour": 16, "minute": 40}
